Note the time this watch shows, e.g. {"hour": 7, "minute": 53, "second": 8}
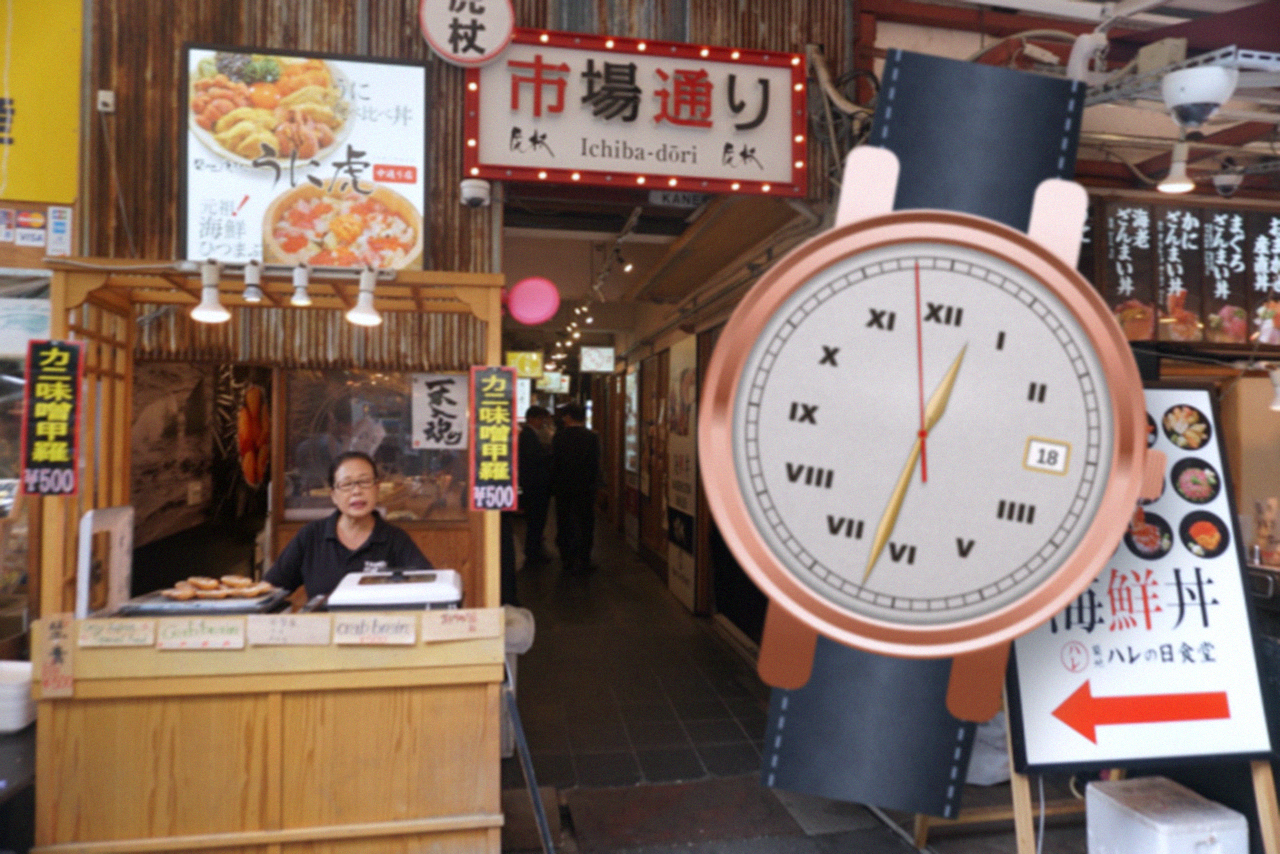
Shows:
{"hour": 12, "minute": 31, "second": 58}
